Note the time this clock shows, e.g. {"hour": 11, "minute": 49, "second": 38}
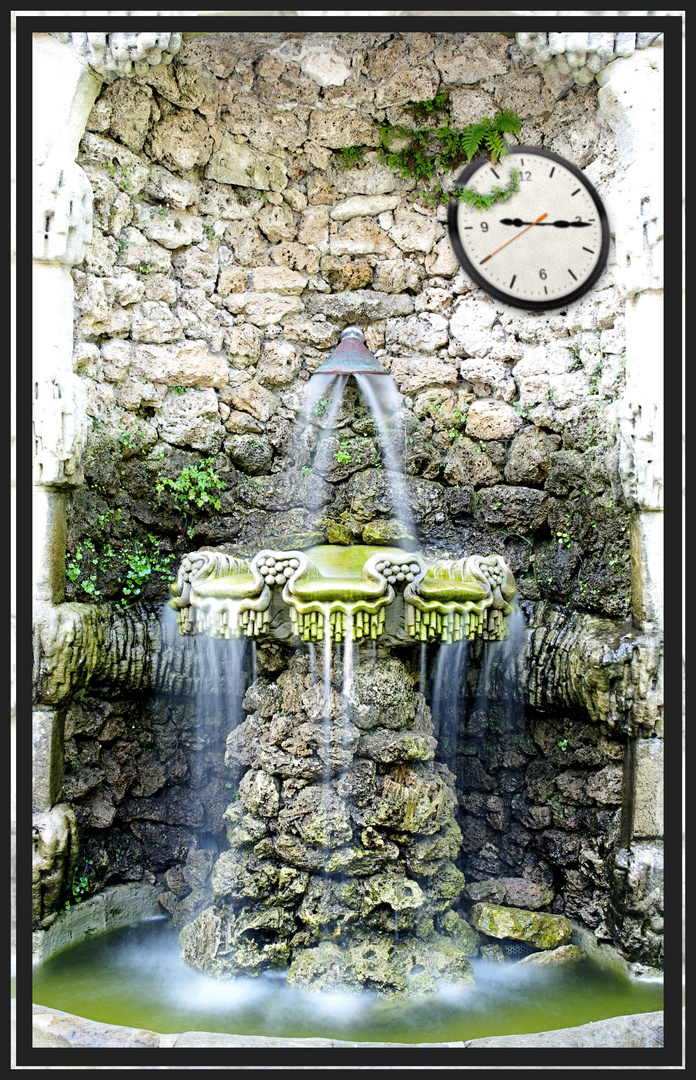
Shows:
{"hour": 9, "minute": 15, "second": 40}
